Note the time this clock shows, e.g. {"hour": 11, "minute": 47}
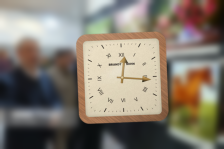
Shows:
{"hour": 12, "minute": 16}
